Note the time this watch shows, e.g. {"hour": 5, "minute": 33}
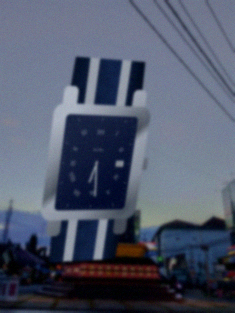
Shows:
{"hour": 6, "minute": 29}
